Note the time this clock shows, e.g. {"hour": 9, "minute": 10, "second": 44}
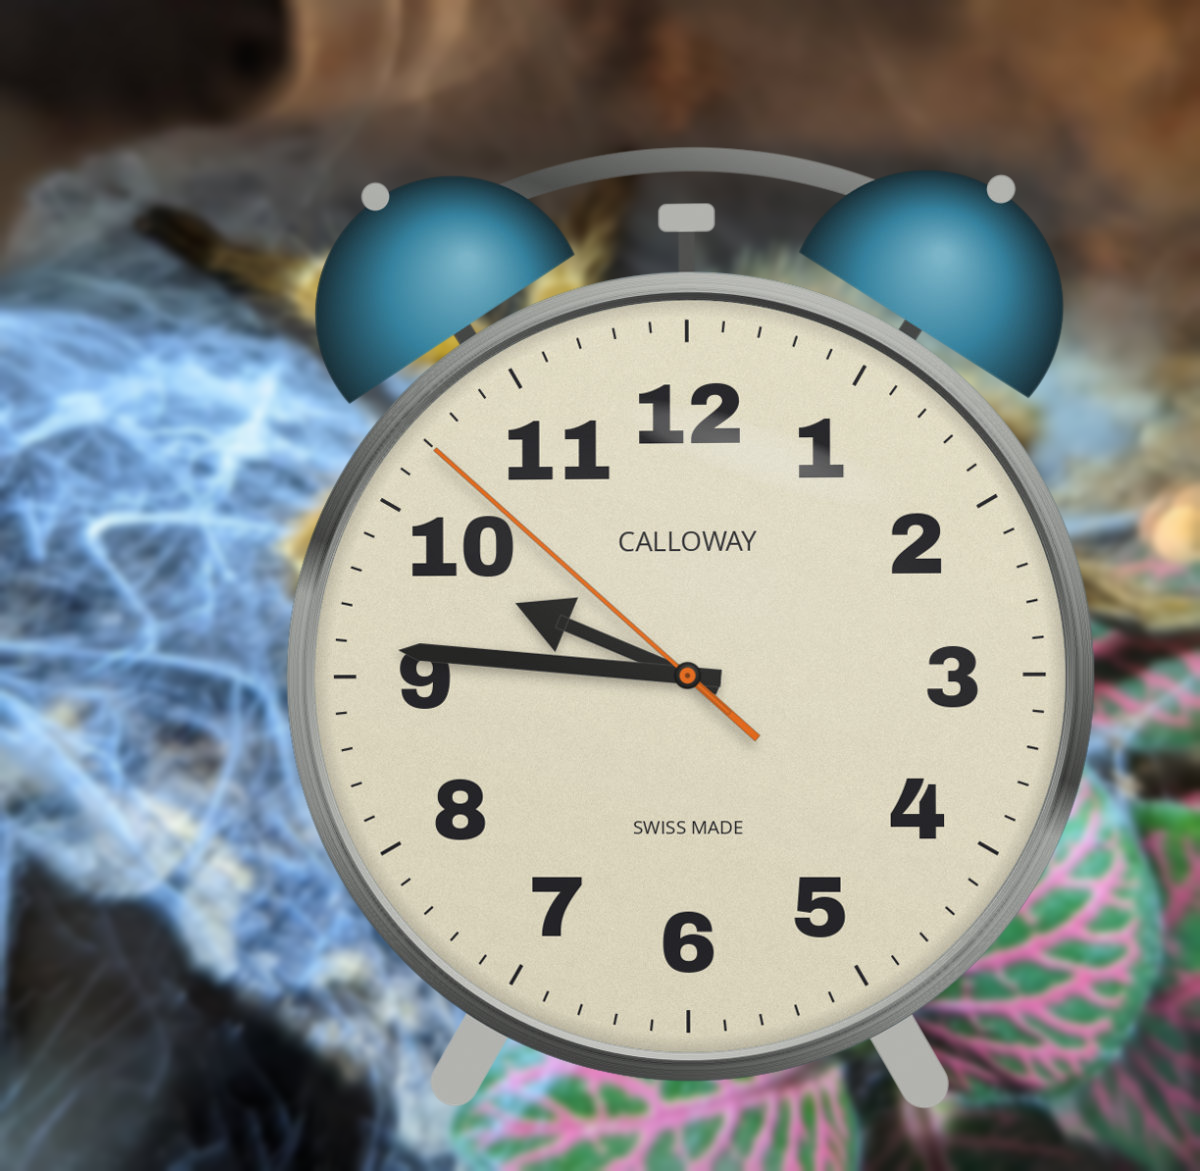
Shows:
{"hour": 9, "minute": 45, "second": 52}
